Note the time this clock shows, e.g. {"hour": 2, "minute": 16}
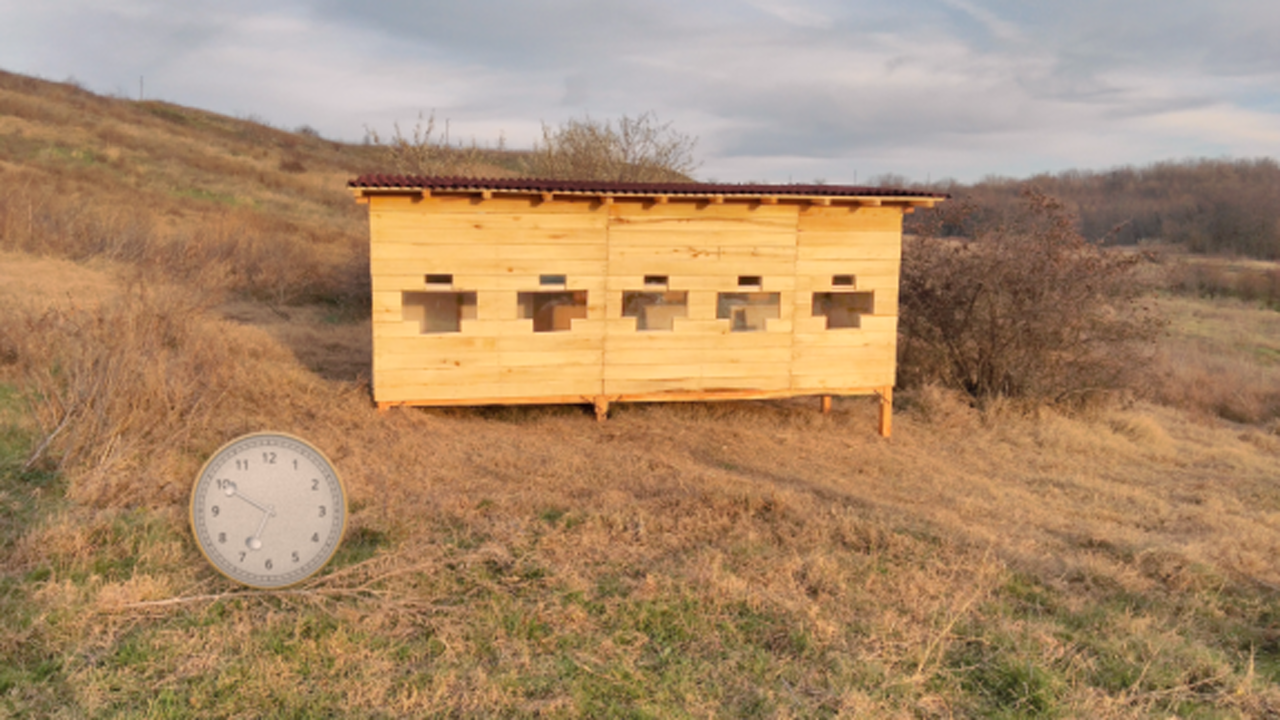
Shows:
{"hour": 6, "minute": 50}
